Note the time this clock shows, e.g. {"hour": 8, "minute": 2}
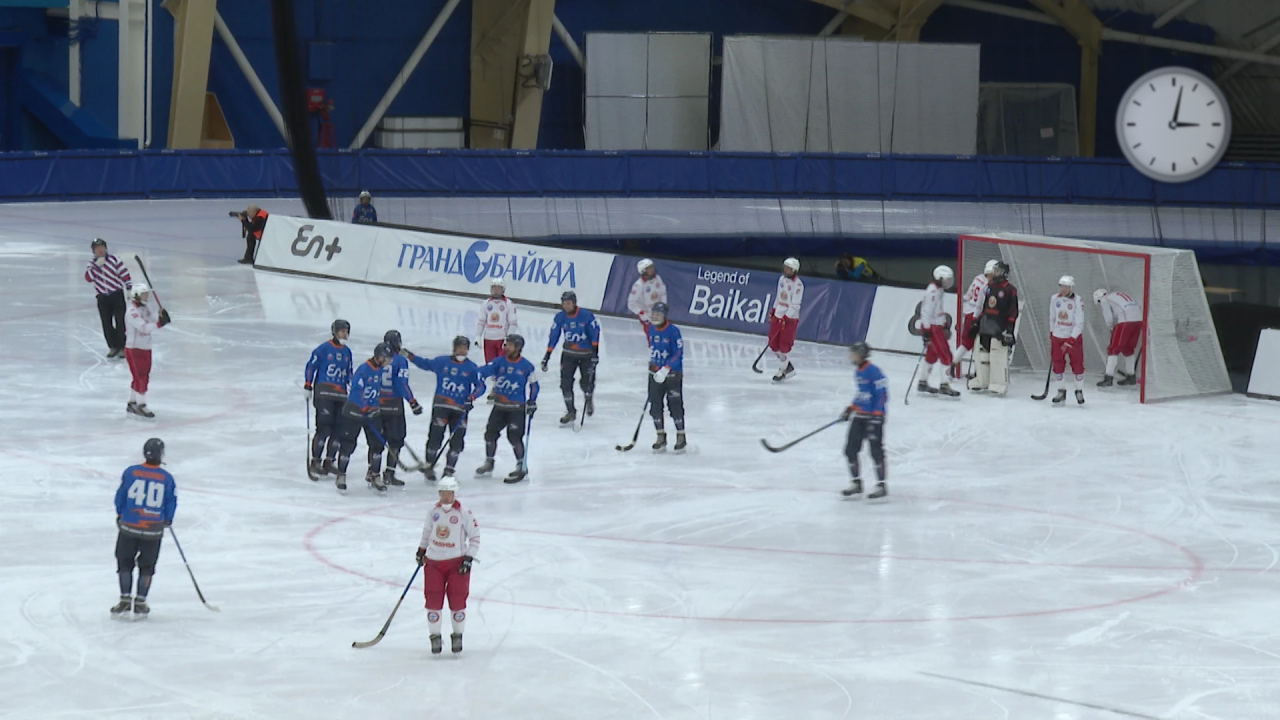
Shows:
{"hour": 3, "minute": 2}
